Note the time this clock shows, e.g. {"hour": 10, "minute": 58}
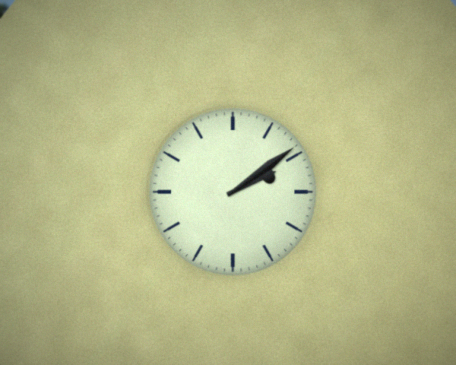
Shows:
{"hour": 2, "minute": 9}
